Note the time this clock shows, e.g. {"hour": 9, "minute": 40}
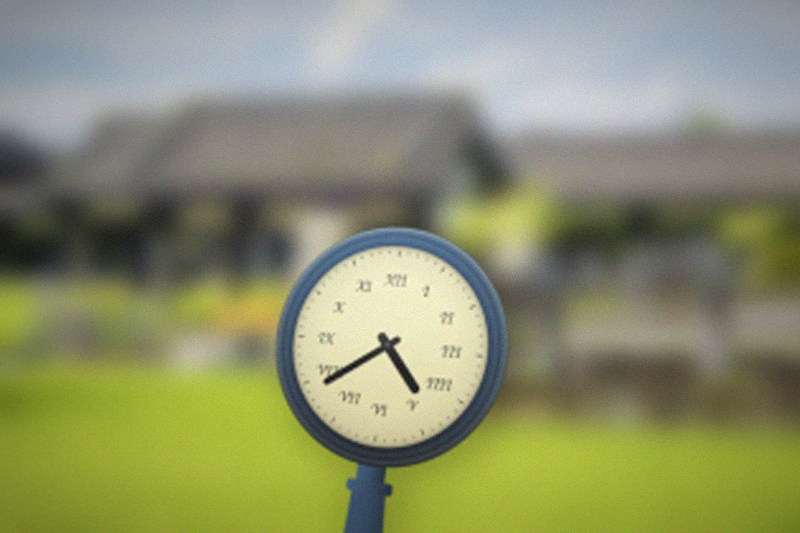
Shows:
{"hour": 4, "minute": 39}
